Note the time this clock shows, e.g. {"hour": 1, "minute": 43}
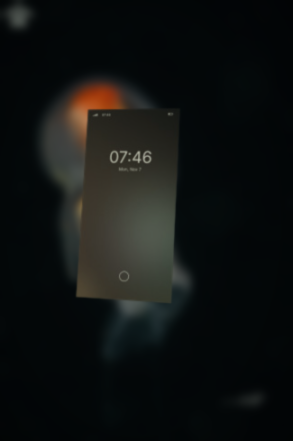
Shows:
{"hour": 7, "minute": 46}
